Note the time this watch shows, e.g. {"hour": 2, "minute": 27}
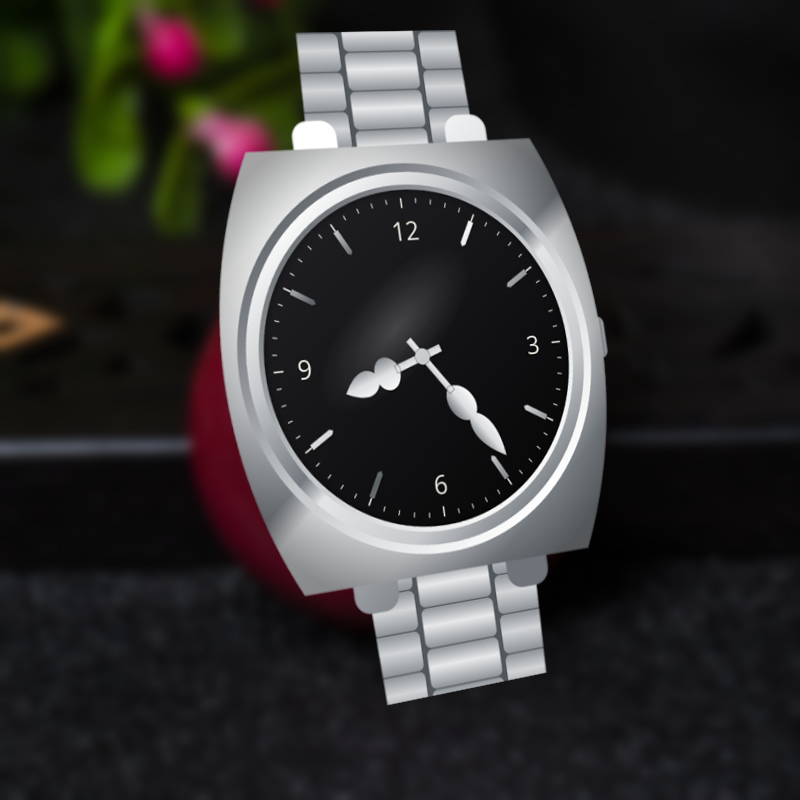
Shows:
{"hour": 8, "minute": 24}
